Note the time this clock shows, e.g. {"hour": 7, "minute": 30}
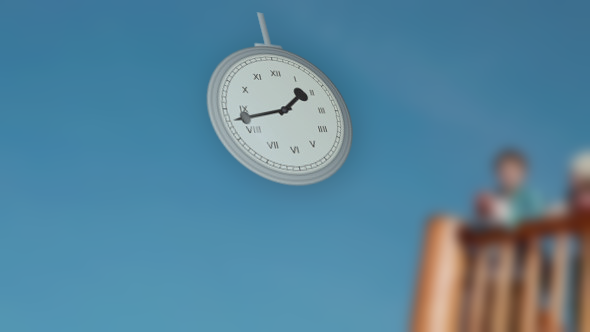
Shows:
{"hour": 1, "minute": 43}
